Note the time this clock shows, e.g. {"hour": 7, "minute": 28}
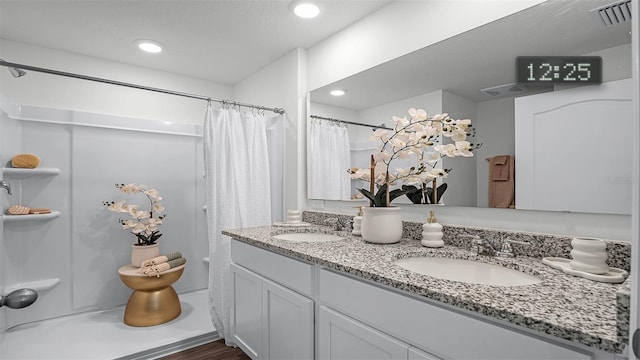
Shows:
{"hour": 12, "minute": 25}
